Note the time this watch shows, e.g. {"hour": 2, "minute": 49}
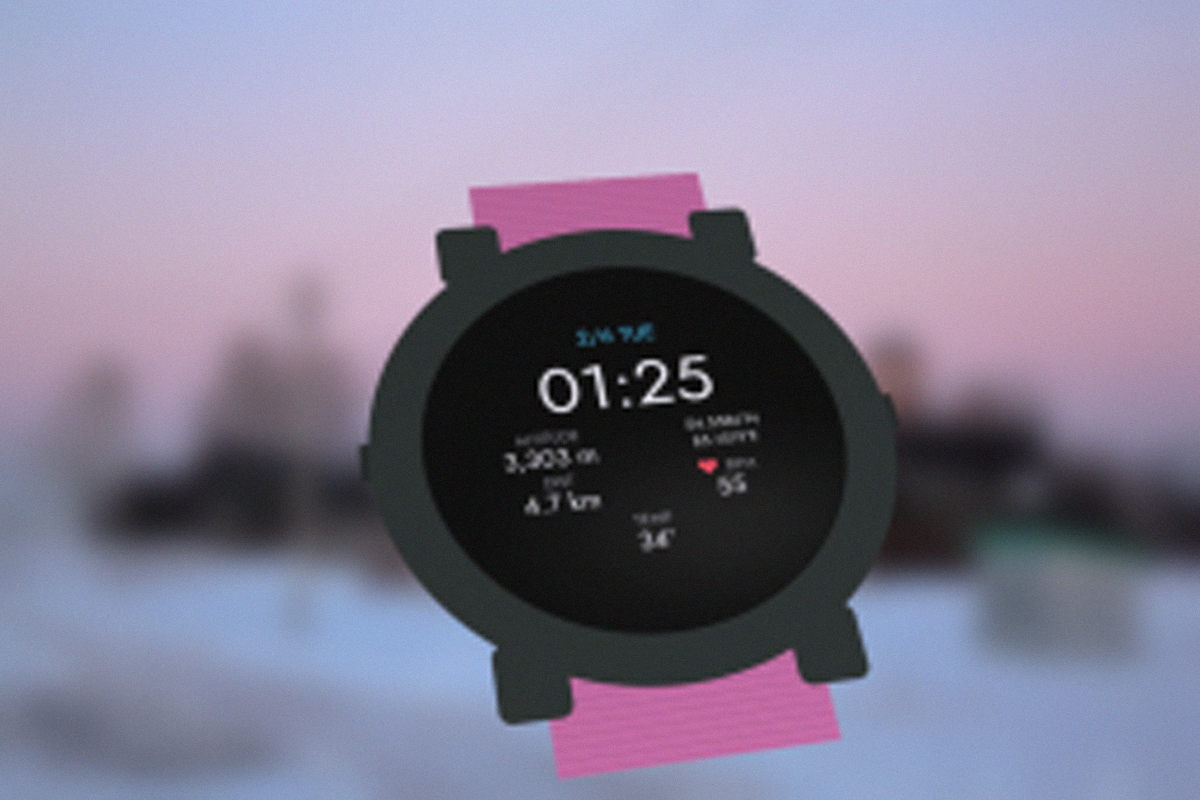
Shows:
{"hour": 1, "minute": 25}
